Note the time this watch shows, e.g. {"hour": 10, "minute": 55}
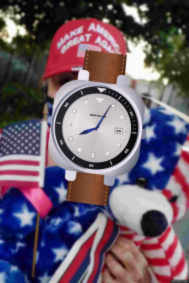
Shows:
{"hour": 8, "minute": 4}
